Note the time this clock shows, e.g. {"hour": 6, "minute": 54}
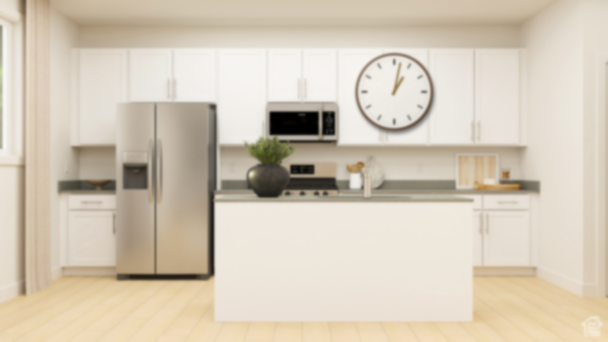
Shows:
{"hour": 1, "minute": 2}
